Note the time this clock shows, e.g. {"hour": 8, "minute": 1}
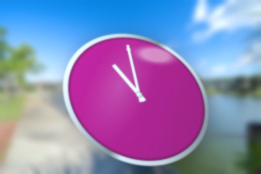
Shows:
{"hour": 11, "minute": 0}
